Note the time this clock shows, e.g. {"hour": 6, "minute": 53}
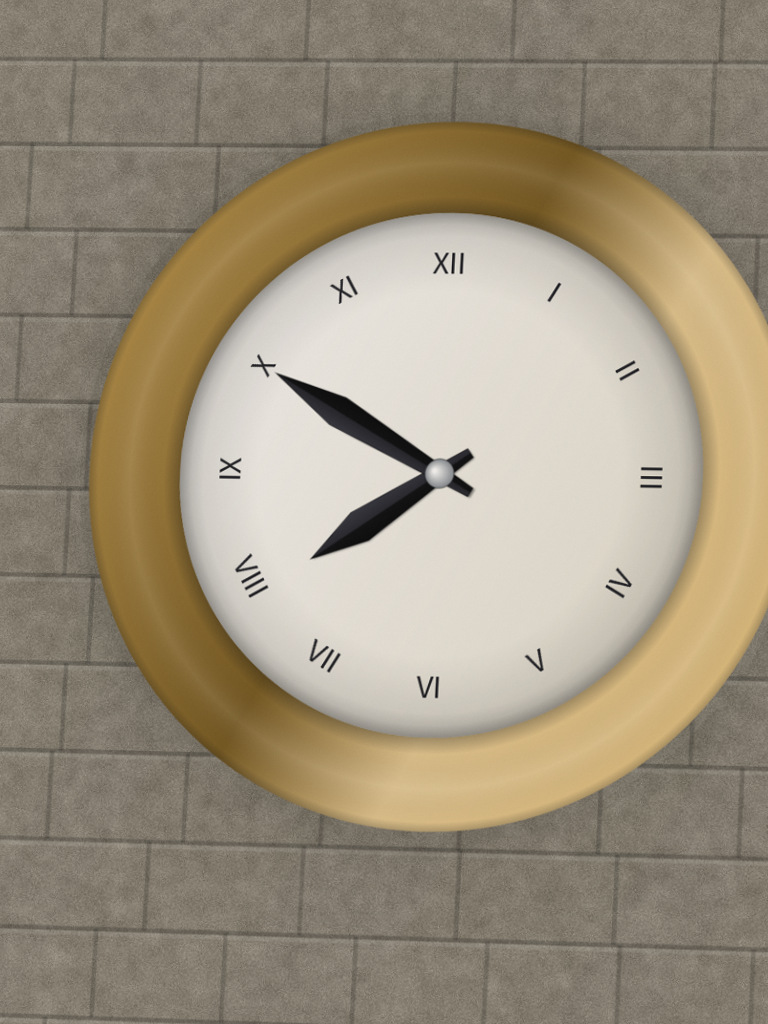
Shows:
{"hour": 7, "minute": 50}
